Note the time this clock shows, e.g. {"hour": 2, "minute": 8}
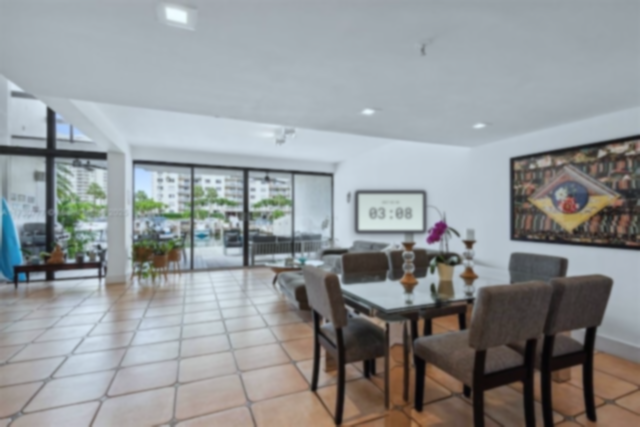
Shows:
{"hour": 3, "minute": 8}
